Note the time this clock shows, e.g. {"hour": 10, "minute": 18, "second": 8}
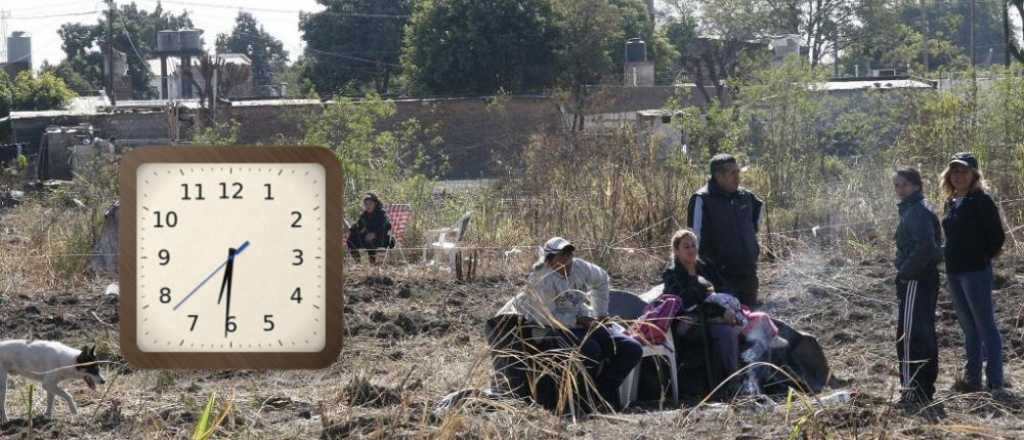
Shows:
{"hour": 6, "minute": 30, "second": 38}
